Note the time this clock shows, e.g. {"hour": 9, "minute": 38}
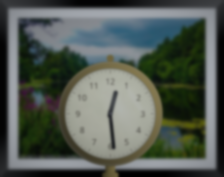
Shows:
{"hour": 12, "minute": 29}
